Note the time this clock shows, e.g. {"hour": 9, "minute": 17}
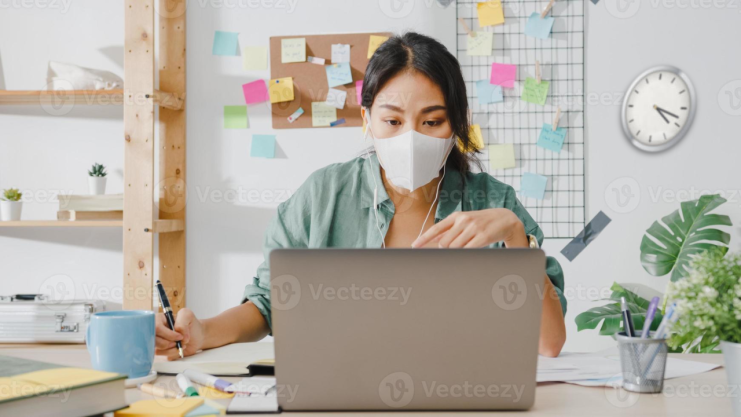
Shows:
{"hour": 4, "minute": 18}
